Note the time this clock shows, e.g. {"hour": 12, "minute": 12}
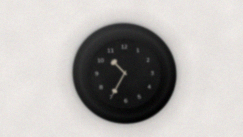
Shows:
{"hour": 10, "minute": 35}
